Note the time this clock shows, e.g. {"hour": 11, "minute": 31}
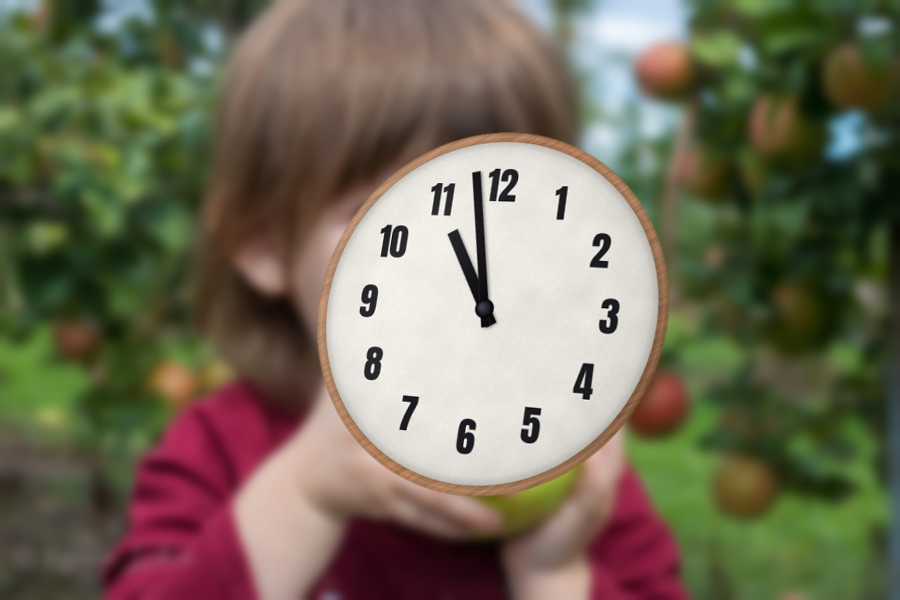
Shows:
{"hour": 10, "minute": 58}
